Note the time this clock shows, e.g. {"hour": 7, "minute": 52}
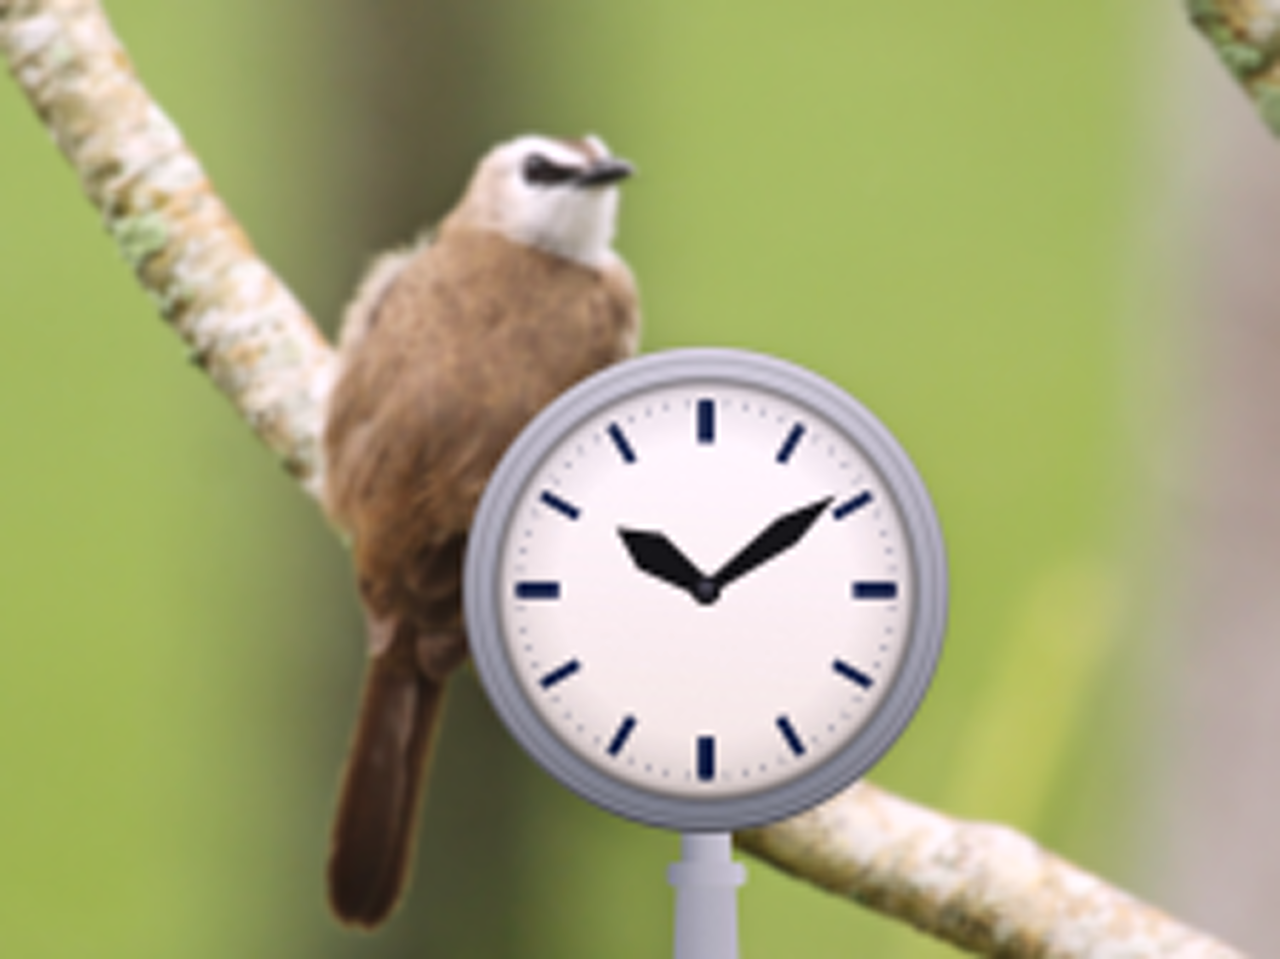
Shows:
{"hour": 10, "minute": 9}
